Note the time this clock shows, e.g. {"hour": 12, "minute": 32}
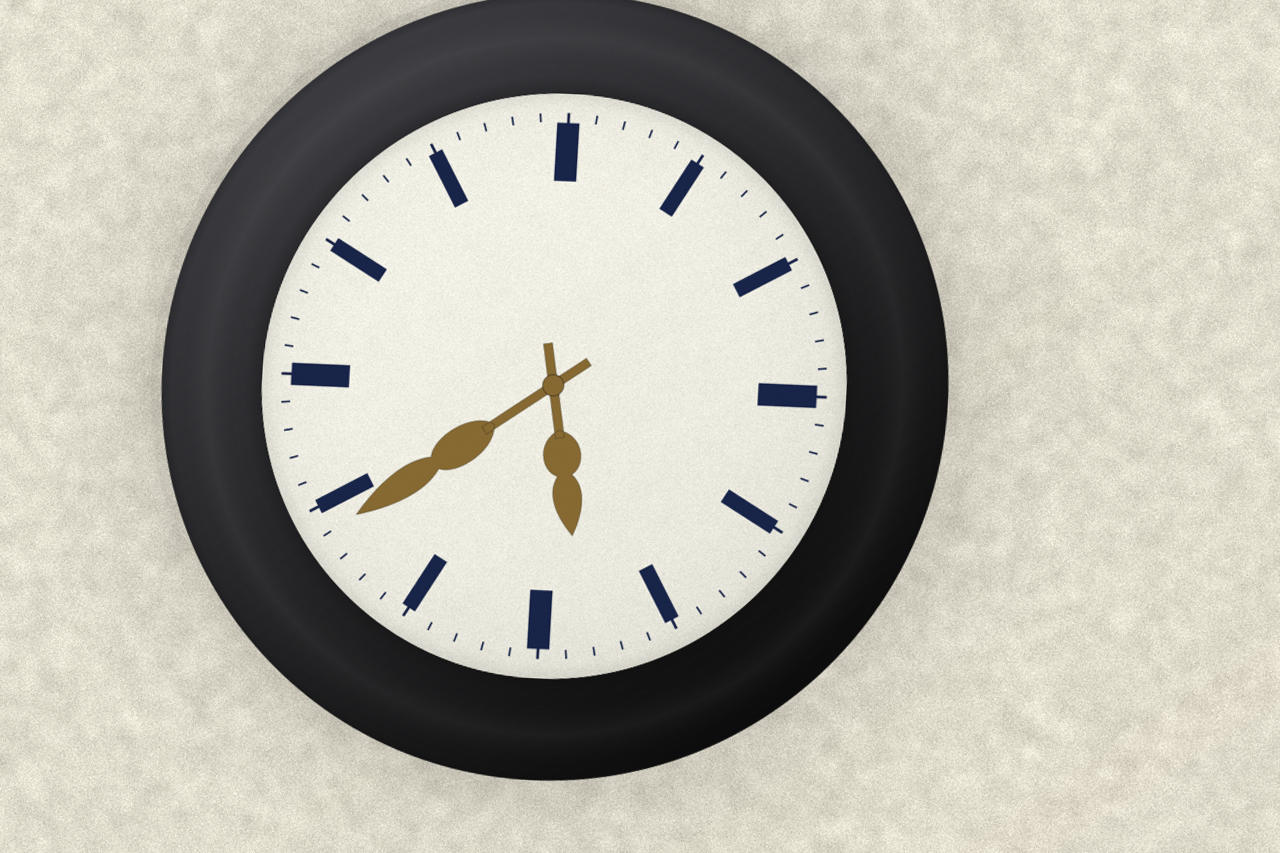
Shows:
{"hour": 5, "minute": 39}
